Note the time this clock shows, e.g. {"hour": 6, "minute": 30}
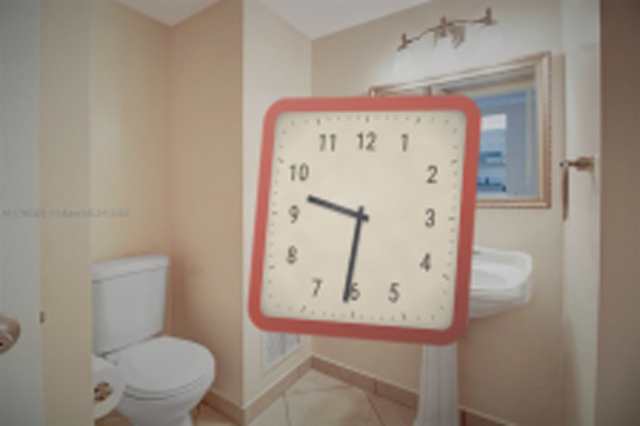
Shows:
{"hour": 9, "minute": 31}
